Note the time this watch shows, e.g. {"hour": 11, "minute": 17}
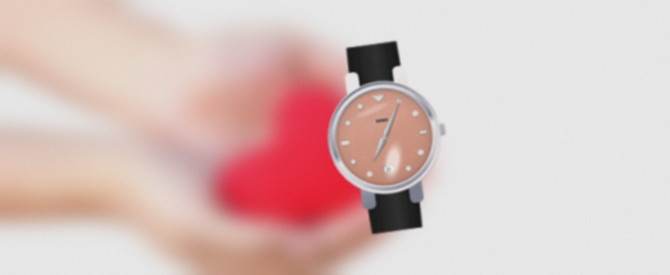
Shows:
{"hour": 7, "minute": 5}
